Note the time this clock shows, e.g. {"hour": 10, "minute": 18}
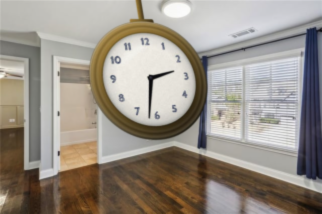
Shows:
{"hour": 2, "minute": 32}
